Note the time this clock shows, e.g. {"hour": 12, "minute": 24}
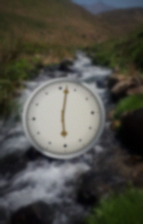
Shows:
{"hour": 6, "minute": 2}
